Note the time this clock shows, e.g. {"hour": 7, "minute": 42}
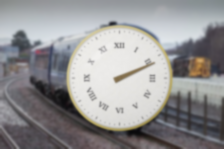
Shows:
{"hour": 2, "minute": 11}
